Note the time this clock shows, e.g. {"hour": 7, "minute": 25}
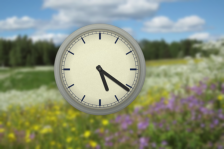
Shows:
{"hour": 5, "minute": 21}
